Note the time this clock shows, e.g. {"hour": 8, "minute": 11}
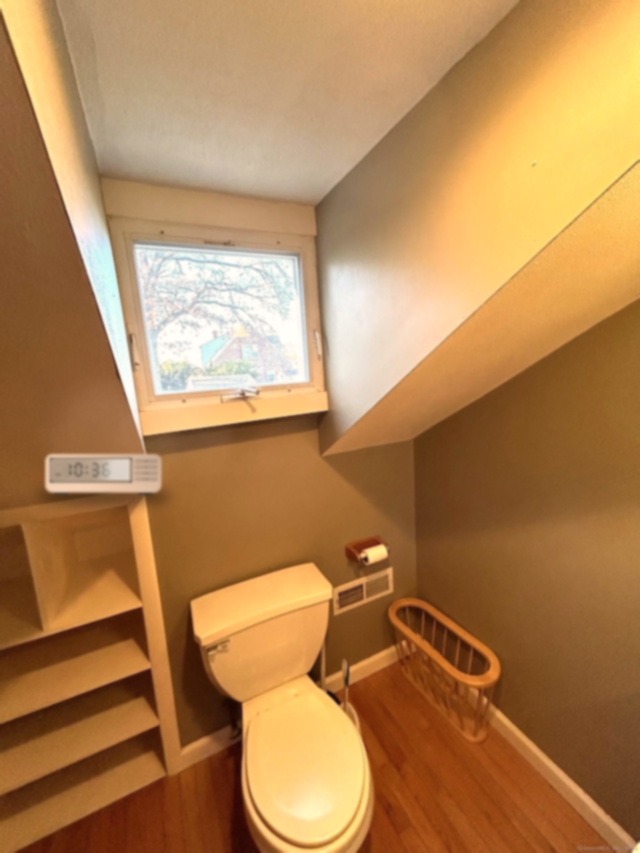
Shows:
{"hour": 10, "minute": 36}
